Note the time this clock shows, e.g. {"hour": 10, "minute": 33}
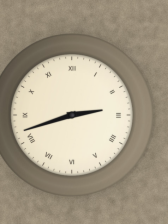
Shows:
{"hour": 2, "minute": 42}
